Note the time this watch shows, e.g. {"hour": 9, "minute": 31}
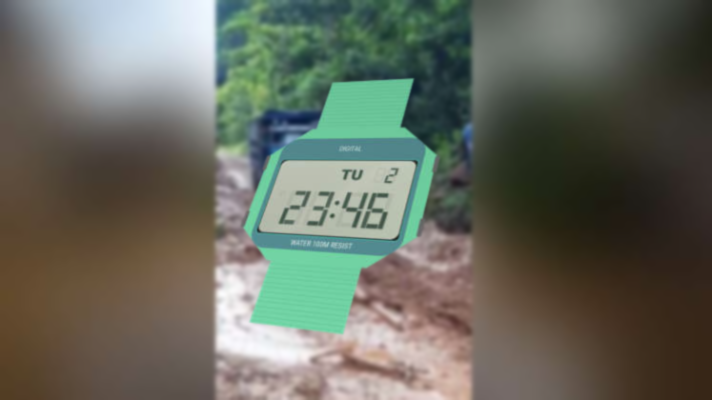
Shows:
{"hour": 23, "minute": 46}
